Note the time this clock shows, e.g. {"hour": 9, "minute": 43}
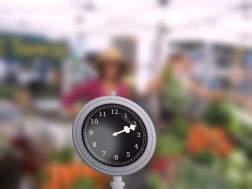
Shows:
{"hour": 2, "minute": 11}
